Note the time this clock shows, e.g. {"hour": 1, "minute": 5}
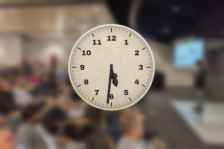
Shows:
{"hour": 5, "minute": 31}
